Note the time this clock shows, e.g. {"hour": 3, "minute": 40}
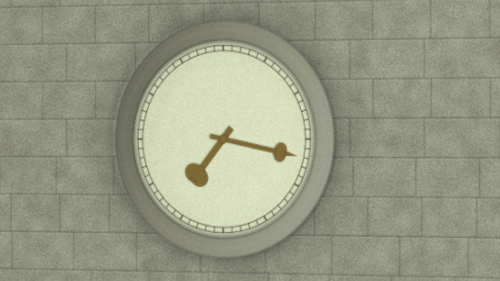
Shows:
{"hour": 7, "minute": 17}
